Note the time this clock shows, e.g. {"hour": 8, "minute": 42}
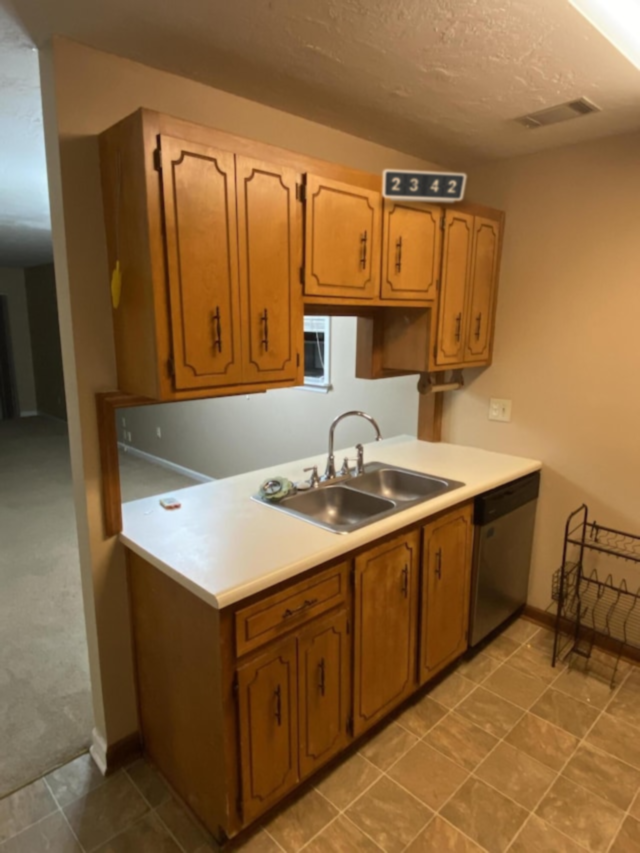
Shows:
{"hour": 23, "minute": 42}
